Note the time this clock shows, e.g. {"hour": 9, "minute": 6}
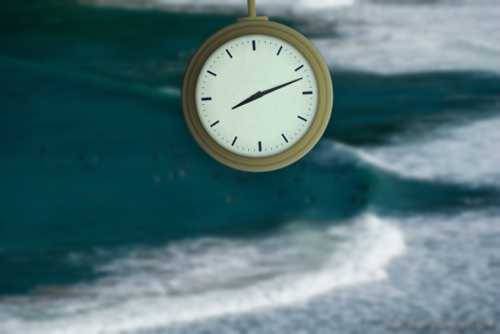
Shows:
{"hour": 8, "minute": 12}
